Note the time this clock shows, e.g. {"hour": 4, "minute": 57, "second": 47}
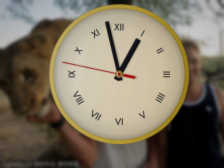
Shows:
{"hour": 12, "minute": 57, "second": 47}
